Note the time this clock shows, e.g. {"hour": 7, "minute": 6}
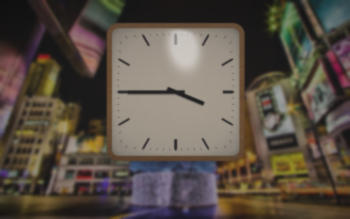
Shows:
{"hour": 3, "minute": 45}
